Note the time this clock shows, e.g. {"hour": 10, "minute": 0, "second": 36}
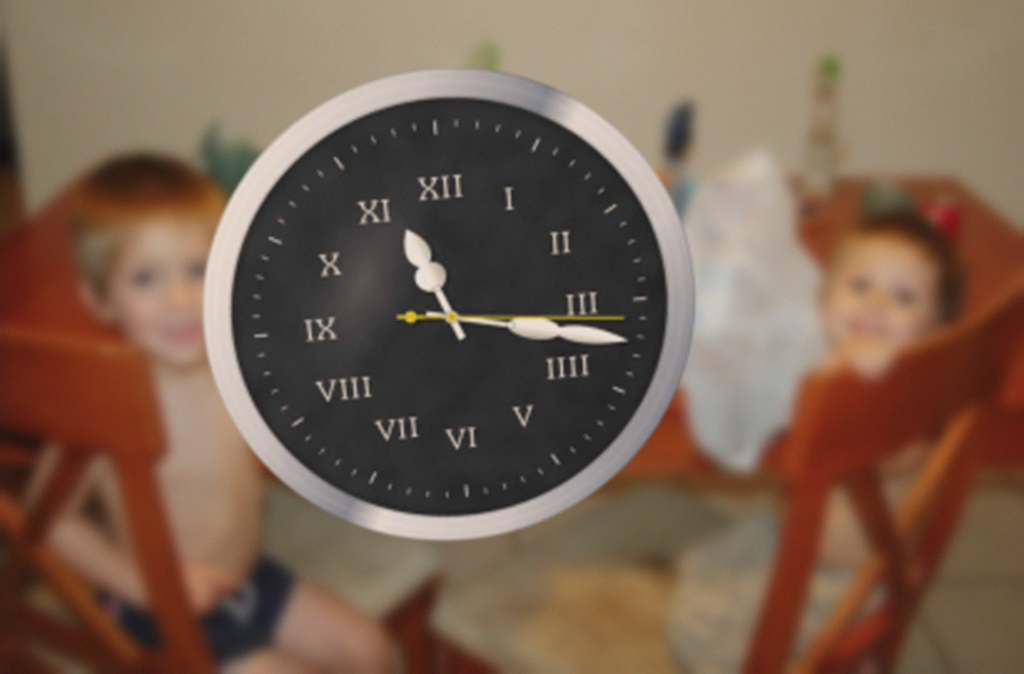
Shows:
{"hour": 11, "minute": 17, "second": 16}
